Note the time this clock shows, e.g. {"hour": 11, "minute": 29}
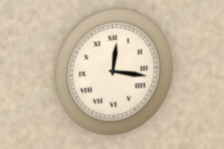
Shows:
{"hour": 12, "minute": 17}
